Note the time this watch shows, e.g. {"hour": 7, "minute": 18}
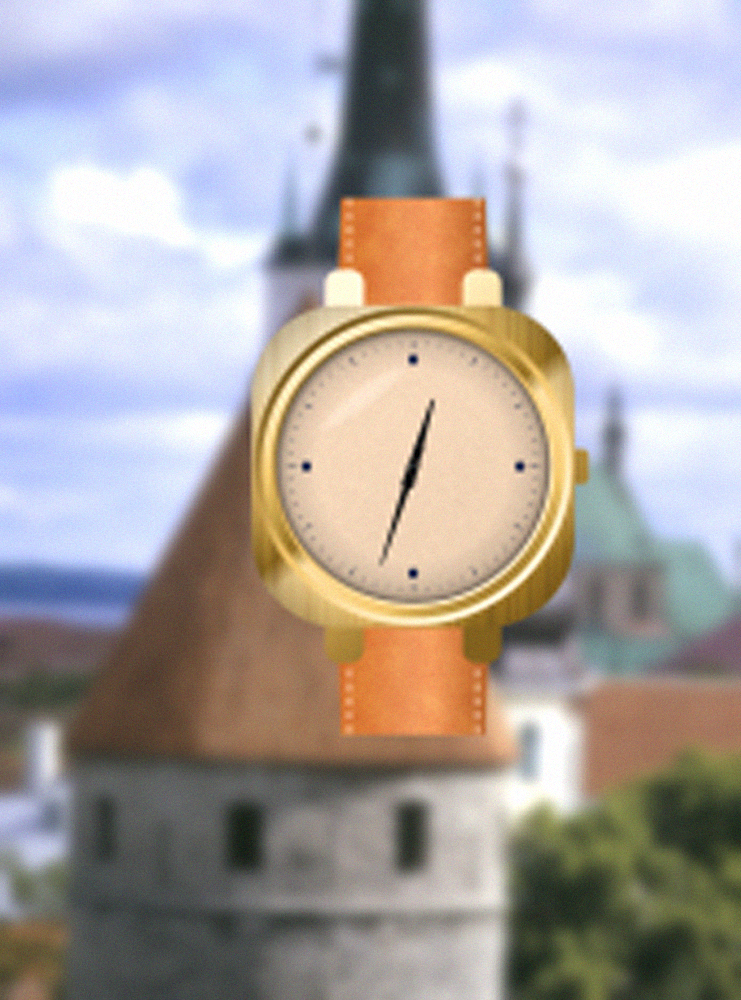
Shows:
{"hour": 12, "minute": 33}
